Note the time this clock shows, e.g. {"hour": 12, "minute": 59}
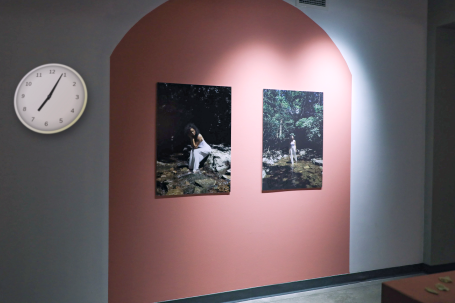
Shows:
{"hour": 7, "minute": 4}
